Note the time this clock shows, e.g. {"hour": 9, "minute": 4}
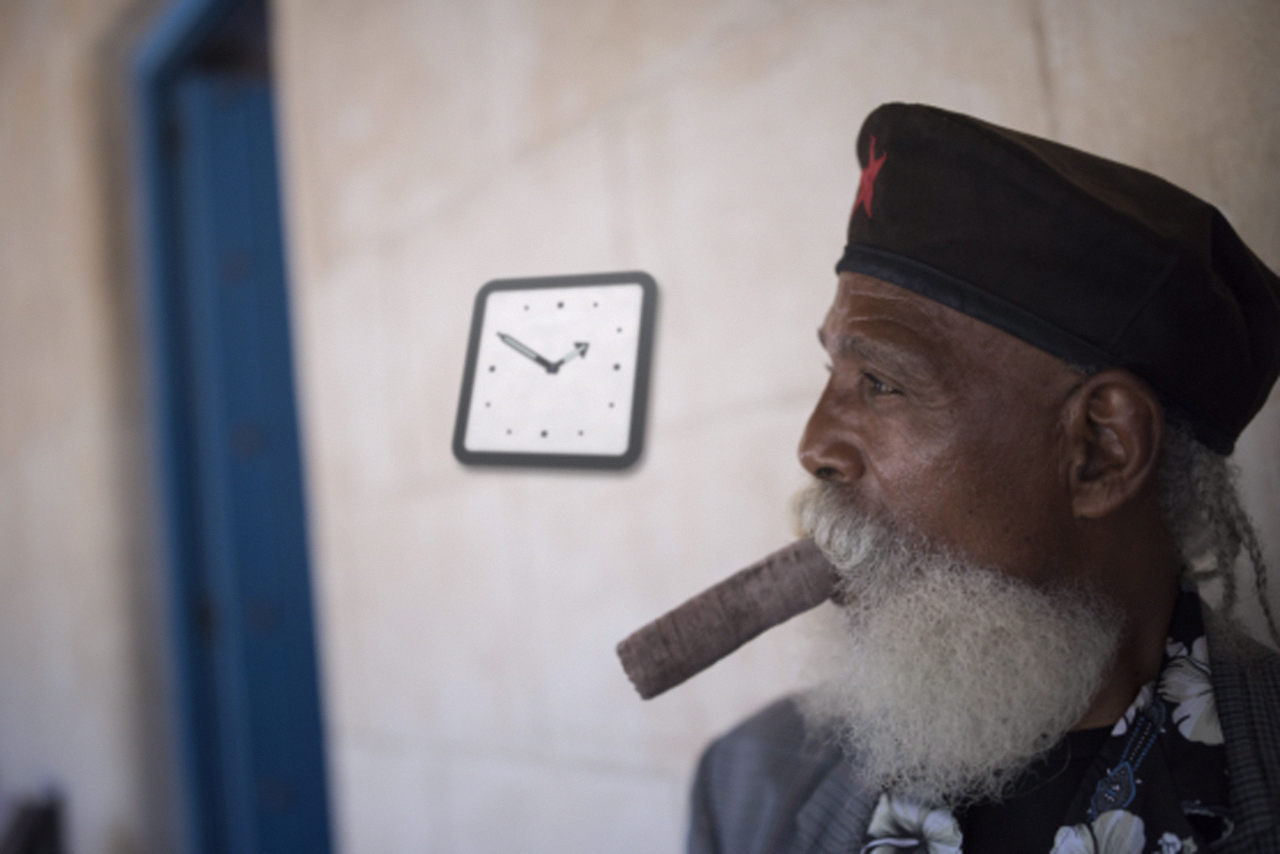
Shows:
{"hour": 1, "minute": 50}
